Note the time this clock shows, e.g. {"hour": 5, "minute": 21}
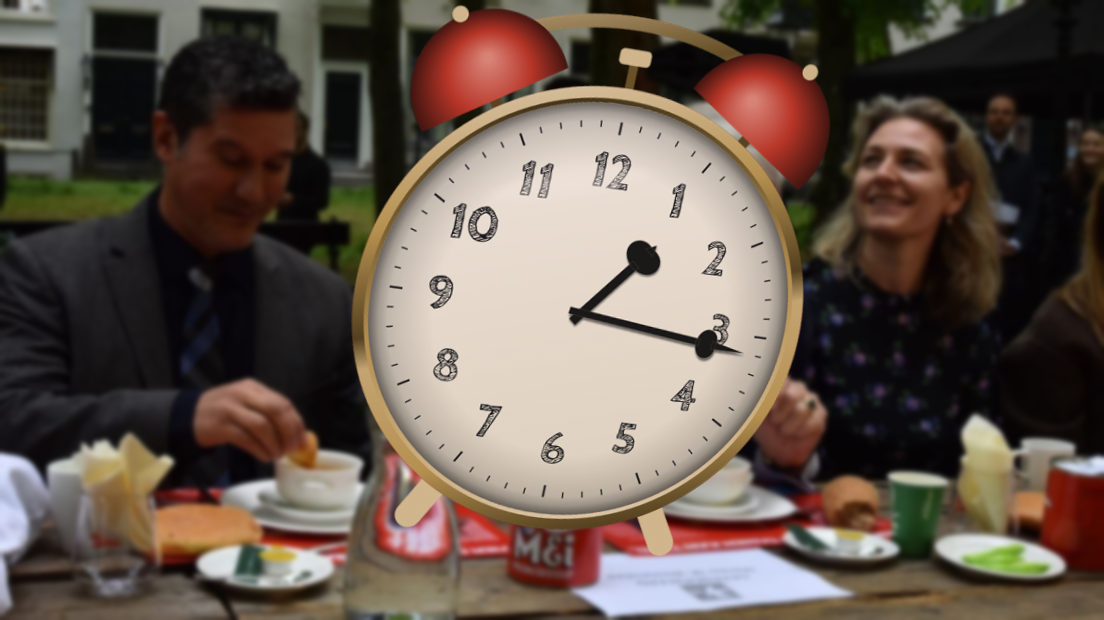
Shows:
{"hour": 1, "minute": 16}
